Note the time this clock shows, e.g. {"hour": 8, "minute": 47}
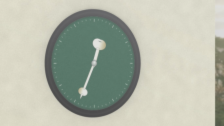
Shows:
{"hour": 12, "minute": 34}
